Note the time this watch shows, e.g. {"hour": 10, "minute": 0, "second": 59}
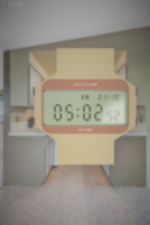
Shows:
{"hour": 5, "minute": 2, "second": 52}
